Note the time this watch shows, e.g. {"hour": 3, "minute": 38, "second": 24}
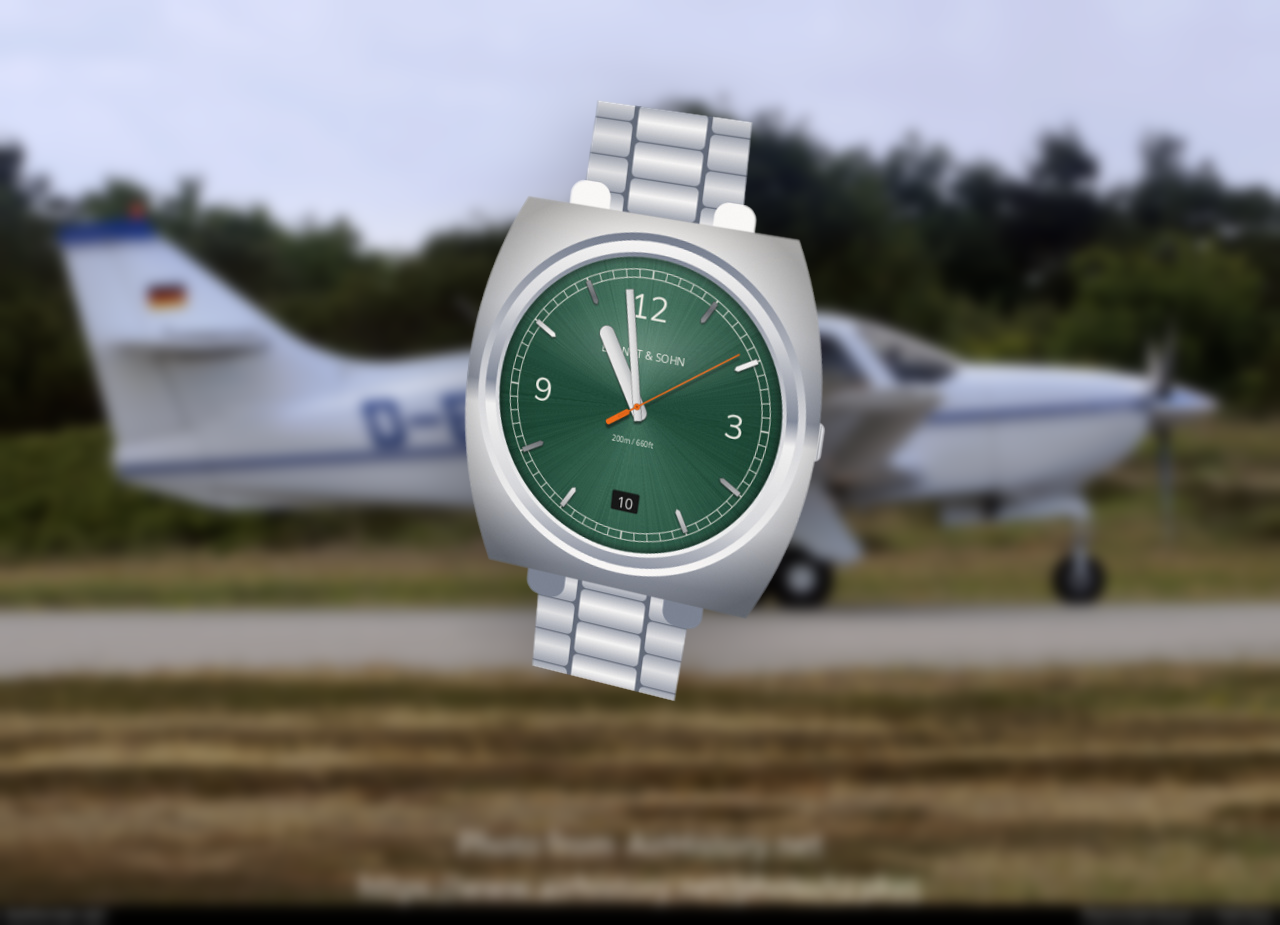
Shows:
{"hour": 10, "minute": 58, "second": 9}
